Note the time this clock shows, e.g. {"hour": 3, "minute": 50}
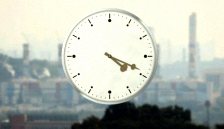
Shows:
{"hour": 4, "minute": 19}
